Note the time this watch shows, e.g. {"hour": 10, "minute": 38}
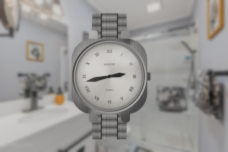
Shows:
{"hour": 2, "minute": 43}
